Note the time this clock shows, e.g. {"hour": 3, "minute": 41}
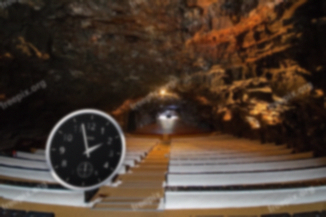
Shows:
{"hour": 1, "minute": 57}
